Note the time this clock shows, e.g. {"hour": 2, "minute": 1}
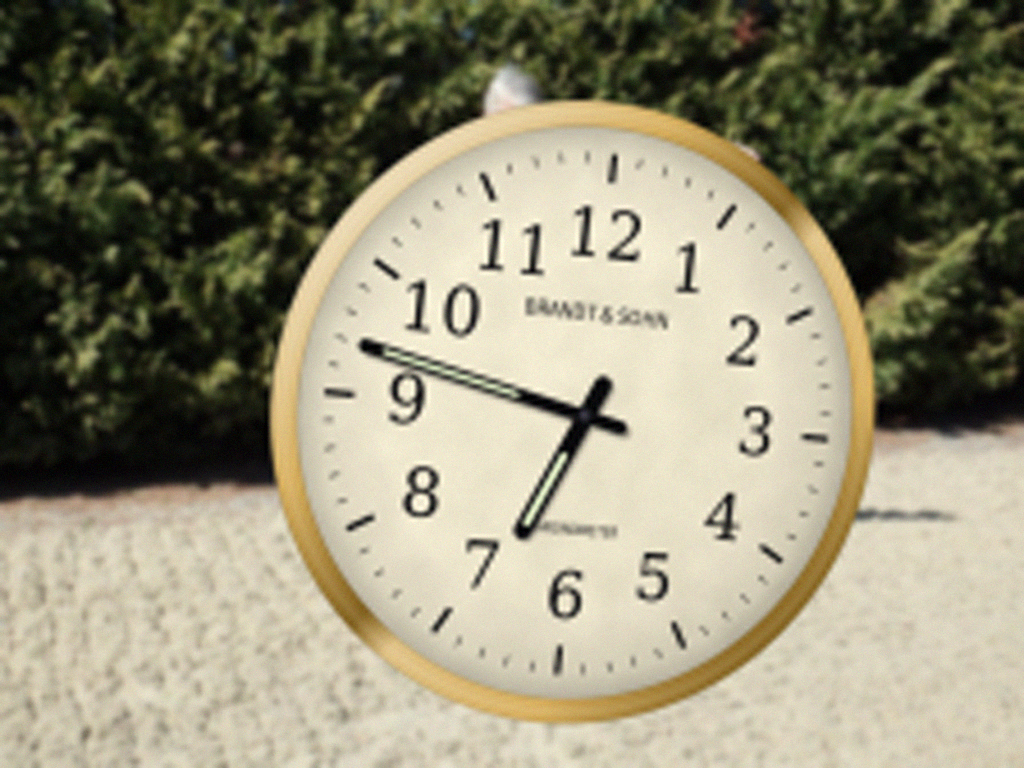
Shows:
{"hour": 6, "minute": 47}
